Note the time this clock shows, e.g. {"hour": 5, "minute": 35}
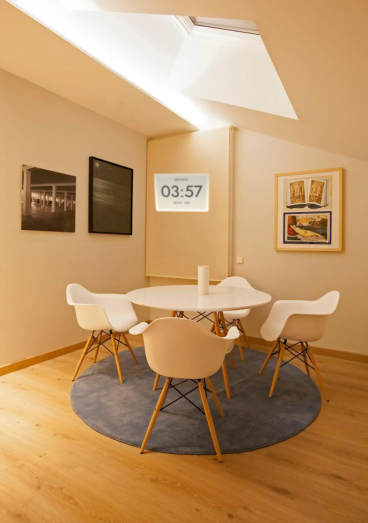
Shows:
{"hour": 3, "minute": 57}
